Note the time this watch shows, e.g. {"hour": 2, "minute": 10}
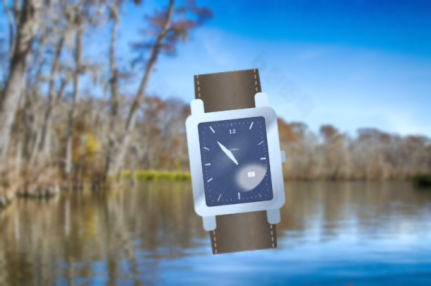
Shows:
{"hour": 10, "minute": 54}
